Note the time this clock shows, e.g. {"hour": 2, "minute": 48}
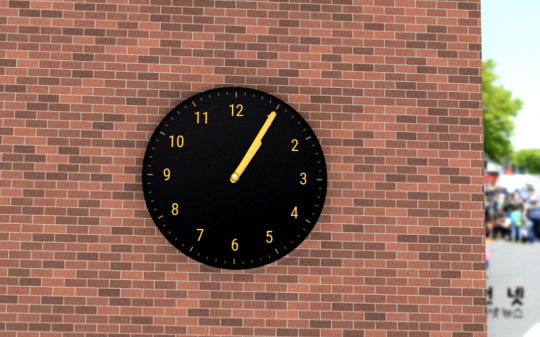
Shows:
{"hour": 1, "minute": 5}
